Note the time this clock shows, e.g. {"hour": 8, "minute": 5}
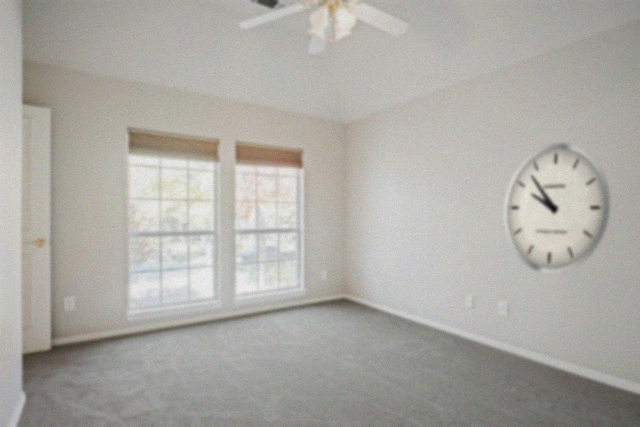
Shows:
{"hour": 9, "minute": 53}
